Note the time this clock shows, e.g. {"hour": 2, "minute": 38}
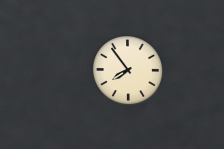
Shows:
{"hour": 7, "minute": 54}
